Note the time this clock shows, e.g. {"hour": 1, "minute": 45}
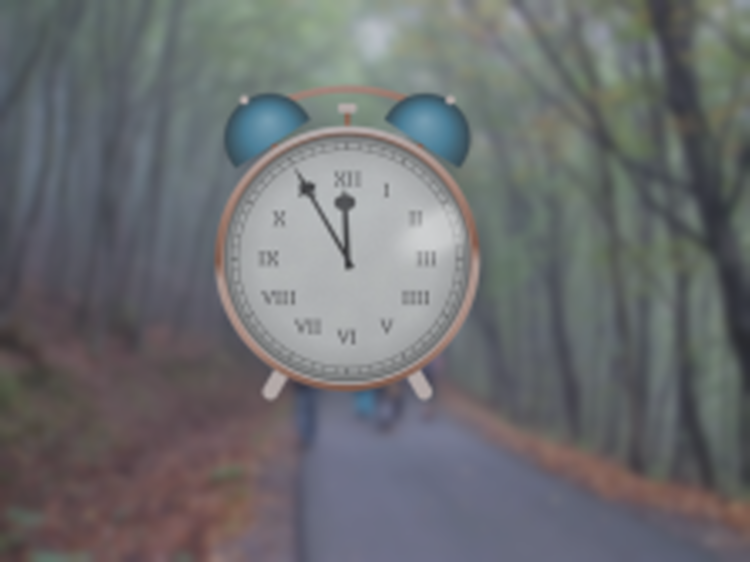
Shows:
{"hour": 11, "minute": 55}
